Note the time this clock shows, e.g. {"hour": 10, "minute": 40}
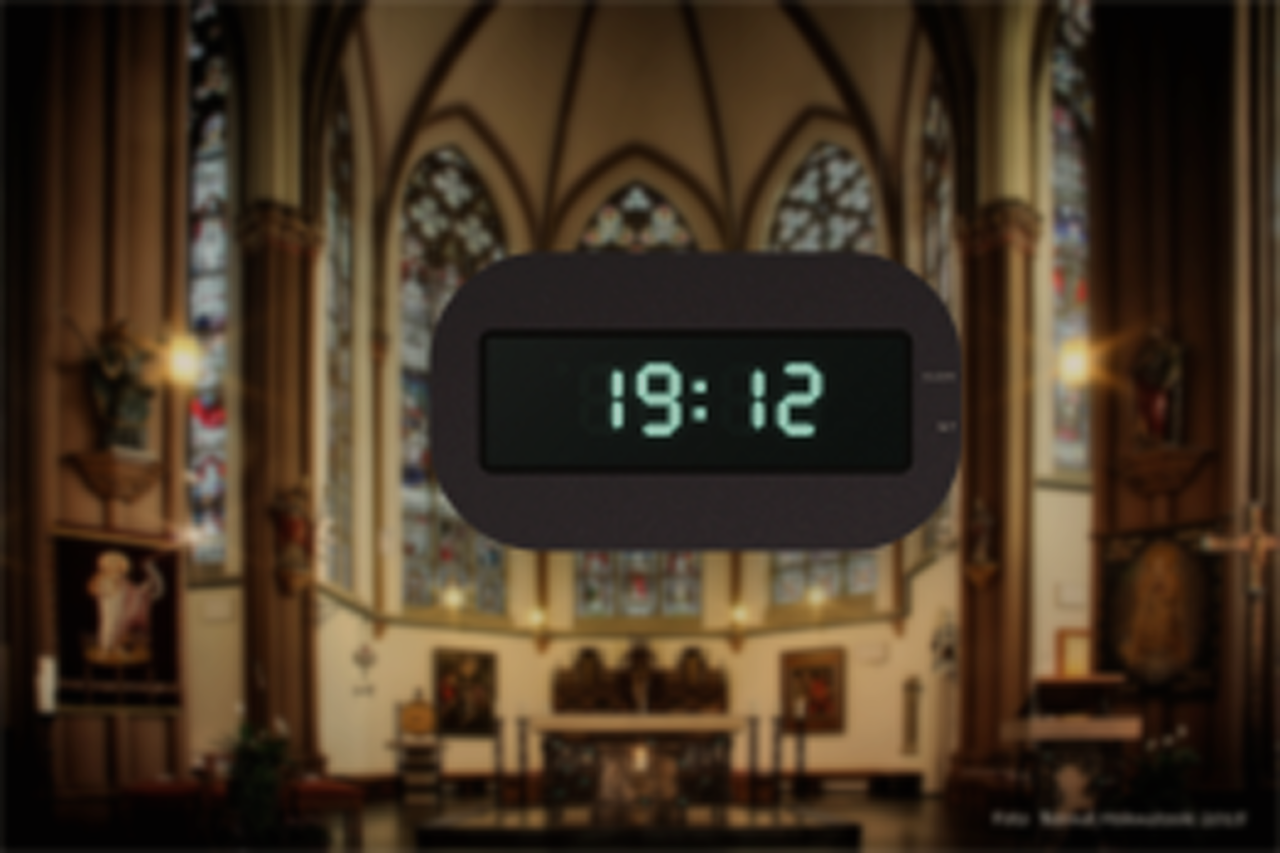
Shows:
{"hour": 19, "minute": 12}
